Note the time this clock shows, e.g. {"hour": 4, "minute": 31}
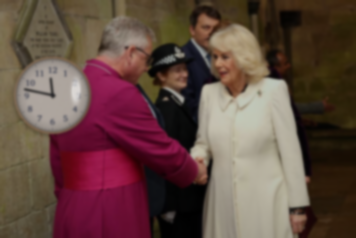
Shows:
{"hour": 11, "minute": 47}
